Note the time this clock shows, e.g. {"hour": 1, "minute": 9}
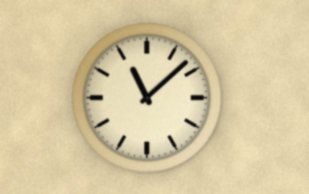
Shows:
{"hour": 11, "minute": 8}
